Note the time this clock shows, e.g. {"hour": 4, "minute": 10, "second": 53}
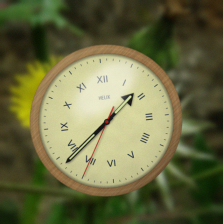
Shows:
{"hour": 1, "minute": 38, "second": 35}
